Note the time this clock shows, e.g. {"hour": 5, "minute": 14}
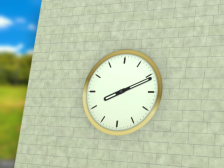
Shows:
{"hour": 8, "minute": 11}
